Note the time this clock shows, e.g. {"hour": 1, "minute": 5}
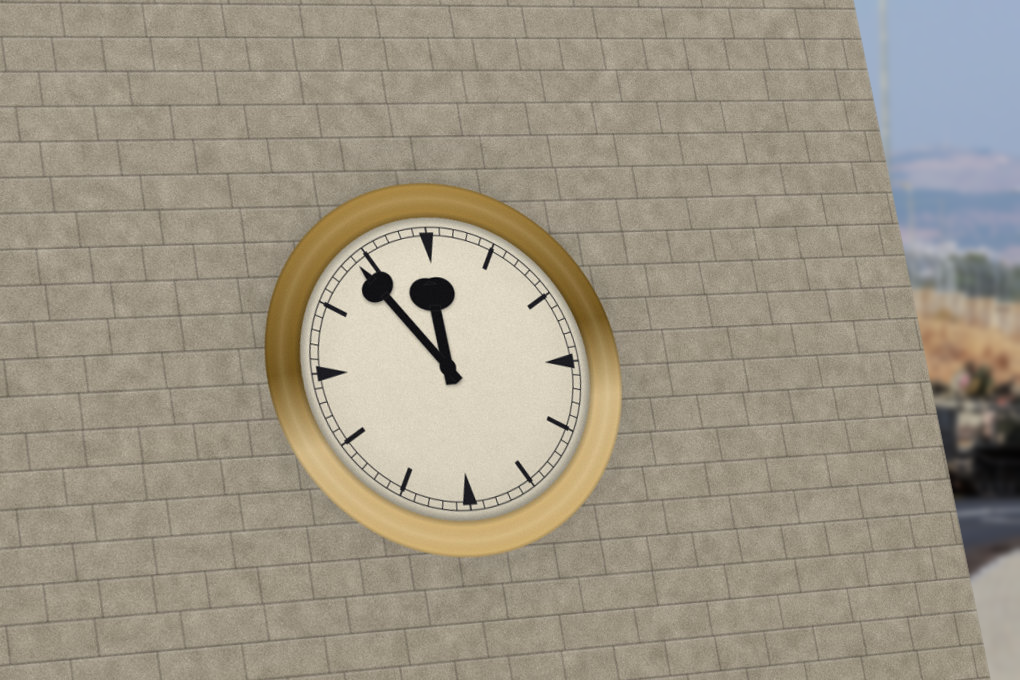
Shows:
{"hour": 11, "minute": 54}
